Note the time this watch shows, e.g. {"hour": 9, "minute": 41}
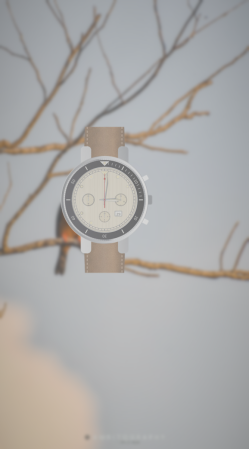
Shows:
{"hour": 3, "minute": 1}
